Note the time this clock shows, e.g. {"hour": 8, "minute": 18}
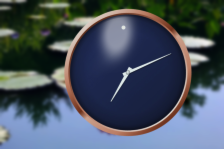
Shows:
{"hour": 7, "minute": 12}
